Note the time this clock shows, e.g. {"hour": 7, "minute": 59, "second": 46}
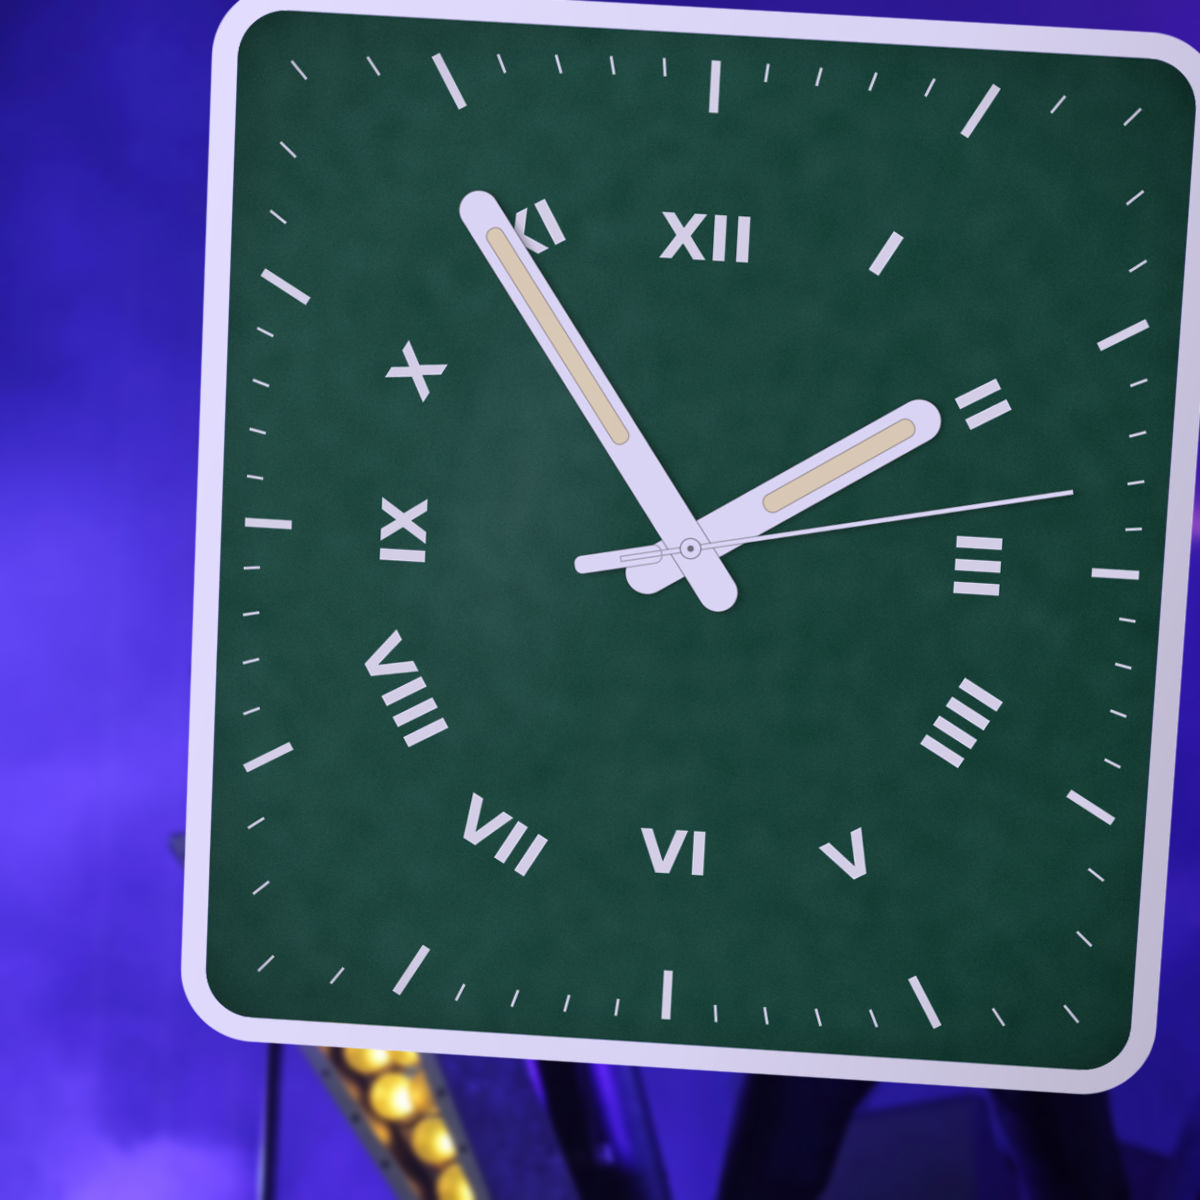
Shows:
{"hour": 1, "minute": 54, "second": 13}
